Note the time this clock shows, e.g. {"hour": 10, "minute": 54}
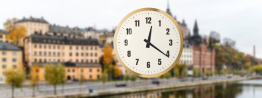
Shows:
{"hour": 12, "minute": 21}
